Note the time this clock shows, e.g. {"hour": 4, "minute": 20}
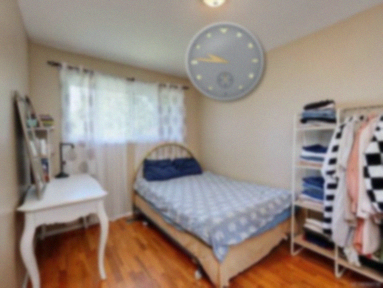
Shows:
{"hour": 9, "minute": 46}
